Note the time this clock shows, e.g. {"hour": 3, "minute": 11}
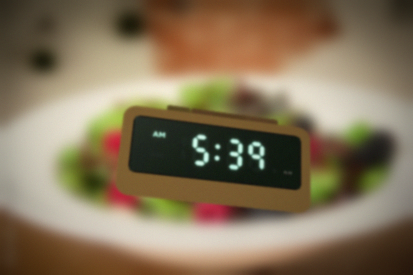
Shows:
{"hour": 5, "minute": 39}
